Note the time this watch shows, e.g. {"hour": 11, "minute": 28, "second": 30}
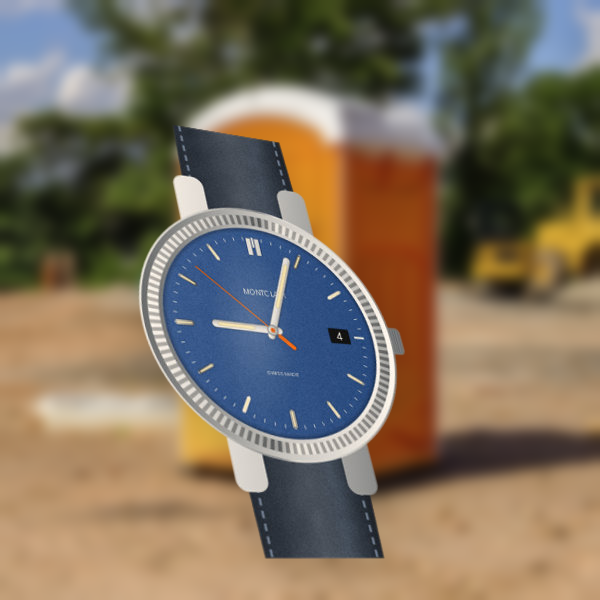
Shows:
{"hour": 9, "minute": 3, "second": 52}
